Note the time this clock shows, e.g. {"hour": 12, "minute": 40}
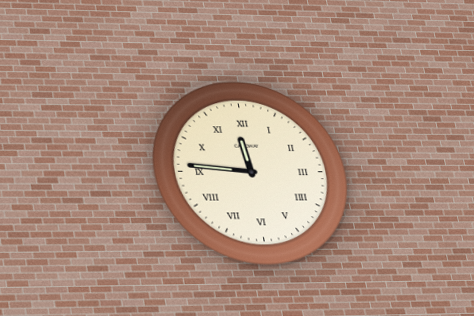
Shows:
{"hour": 11, "minute": 46}
